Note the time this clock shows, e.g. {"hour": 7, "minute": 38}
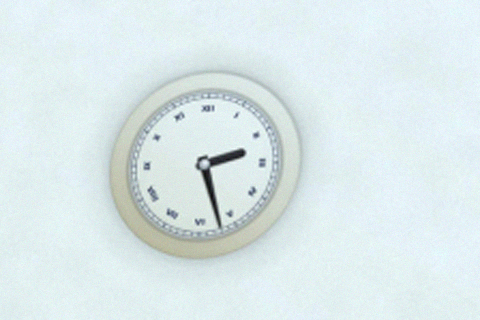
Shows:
{"hour": 2, "minute": 27}
